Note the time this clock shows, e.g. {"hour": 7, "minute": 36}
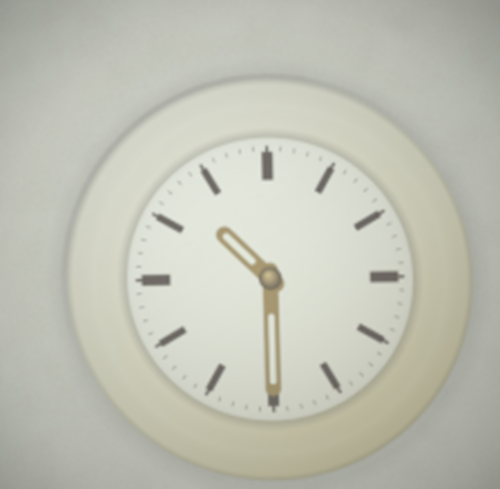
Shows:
{"hour": 10, "minute": 30}
